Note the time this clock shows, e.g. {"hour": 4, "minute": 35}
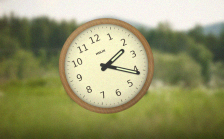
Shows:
{"hour": 2, "minute": 21}
